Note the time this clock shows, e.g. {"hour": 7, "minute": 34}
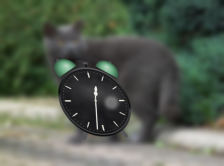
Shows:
{"hour": 12, "minute": 32}
